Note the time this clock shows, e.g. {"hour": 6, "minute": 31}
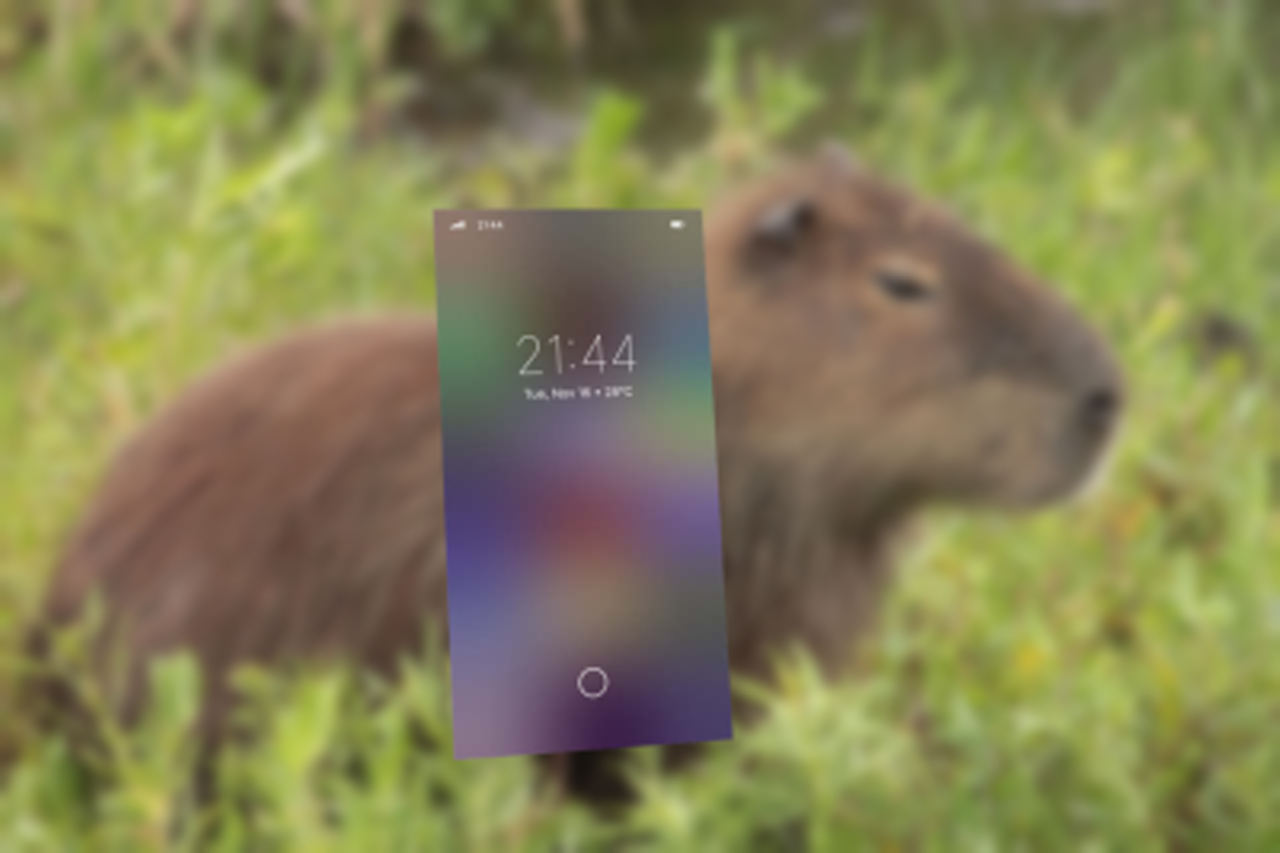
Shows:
{"hour": 21, "minute": 44}
